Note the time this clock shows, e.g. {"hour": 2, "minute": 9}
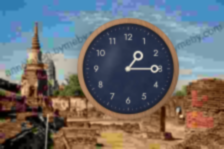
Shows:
{"hour": 1, "minute": 15}
